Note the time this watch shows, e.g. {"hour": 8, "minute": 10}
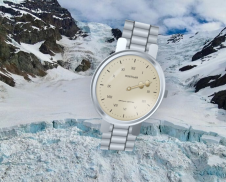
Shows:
{"hour": 2, "minute": 11}
